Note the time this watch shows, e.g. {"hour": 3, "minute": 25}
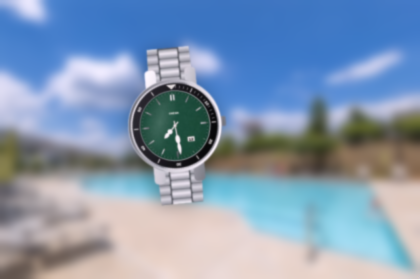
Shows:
{"hour": 7, "minute": 29}
